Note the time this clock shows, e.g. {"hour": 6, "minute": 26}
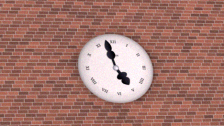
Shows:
{"hour": 4, "minute": 58}
